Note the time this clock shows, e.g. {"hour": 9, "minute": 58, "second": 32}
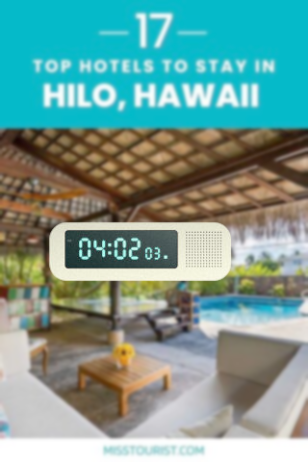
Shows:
{"hour": 4, "minute": 2, "second": 3}
